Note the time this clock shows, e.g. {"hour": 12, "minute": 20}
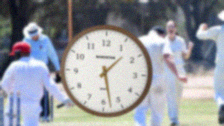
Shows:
{"hour": 1, "minute": 28}
